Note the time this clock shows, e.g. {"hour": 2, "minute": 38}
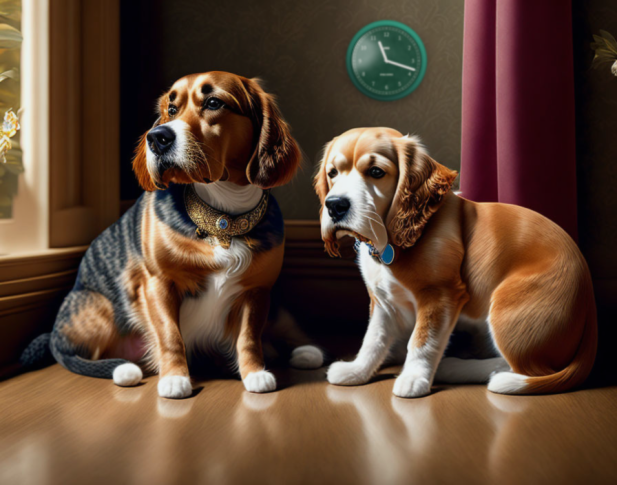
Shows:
{"hour": 11, "minute": 18}
